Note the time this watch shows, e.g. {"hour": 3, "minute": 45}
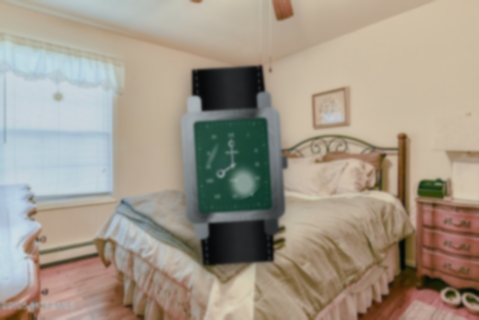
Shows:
{"hour": 8, "minute": 0}
